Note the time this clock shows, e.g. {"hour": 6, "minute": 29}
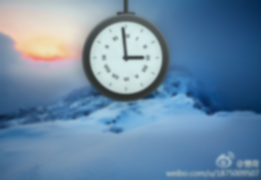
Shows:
{"hour": 2, "minute": 59}
